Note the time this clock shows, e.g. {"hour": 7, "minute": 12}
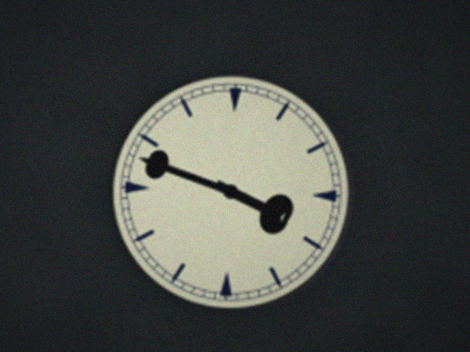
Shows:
{"hour": 3, "minute": 48}
